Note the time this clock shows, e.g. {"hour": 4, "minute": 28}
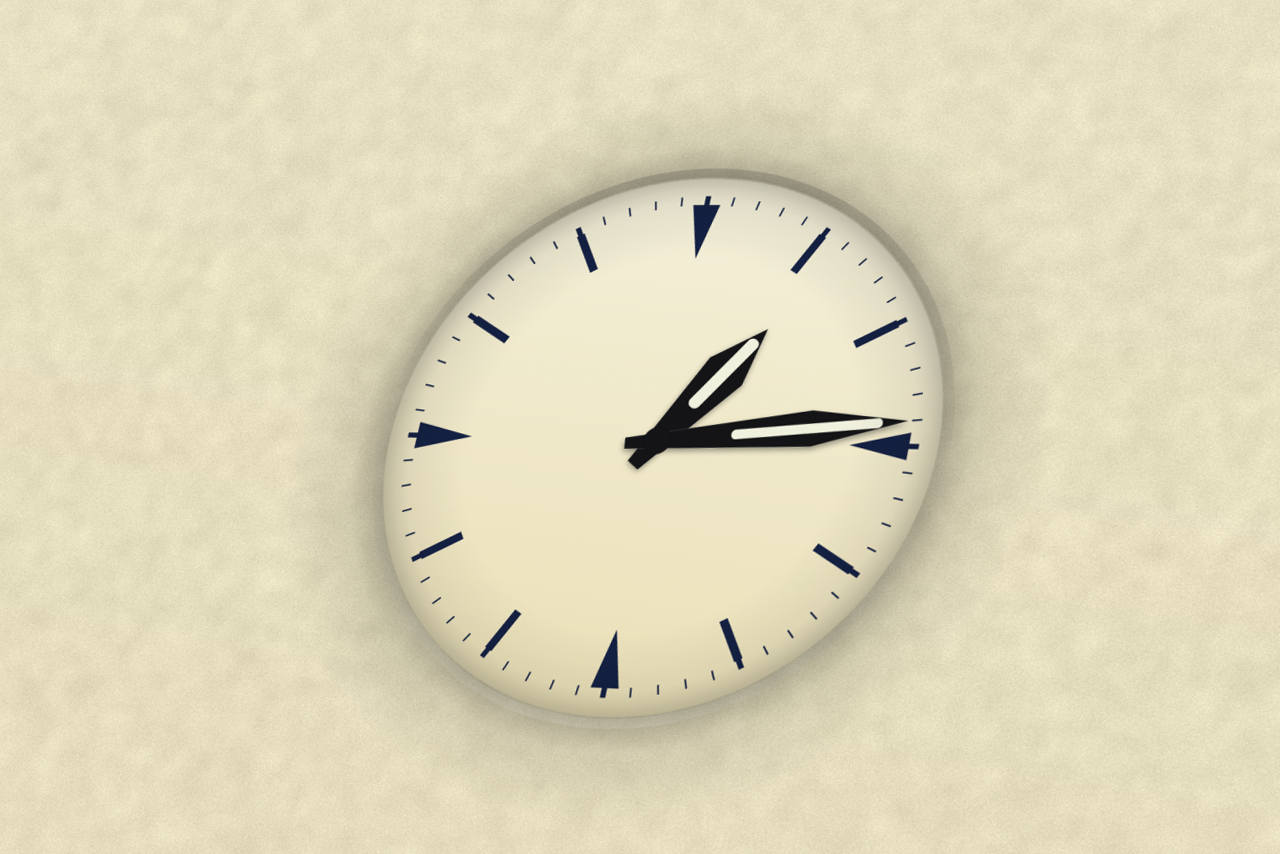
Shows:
{"hour": 1, "minute": 14}
